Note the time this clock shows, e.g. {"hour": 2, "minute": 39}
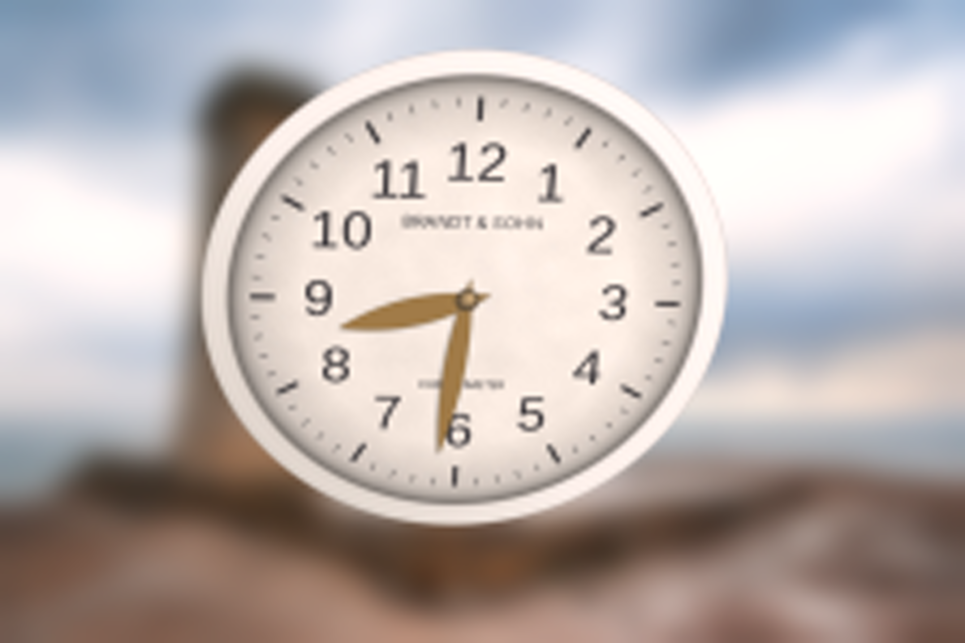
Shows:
{"hour": 8, "minute": 31}
